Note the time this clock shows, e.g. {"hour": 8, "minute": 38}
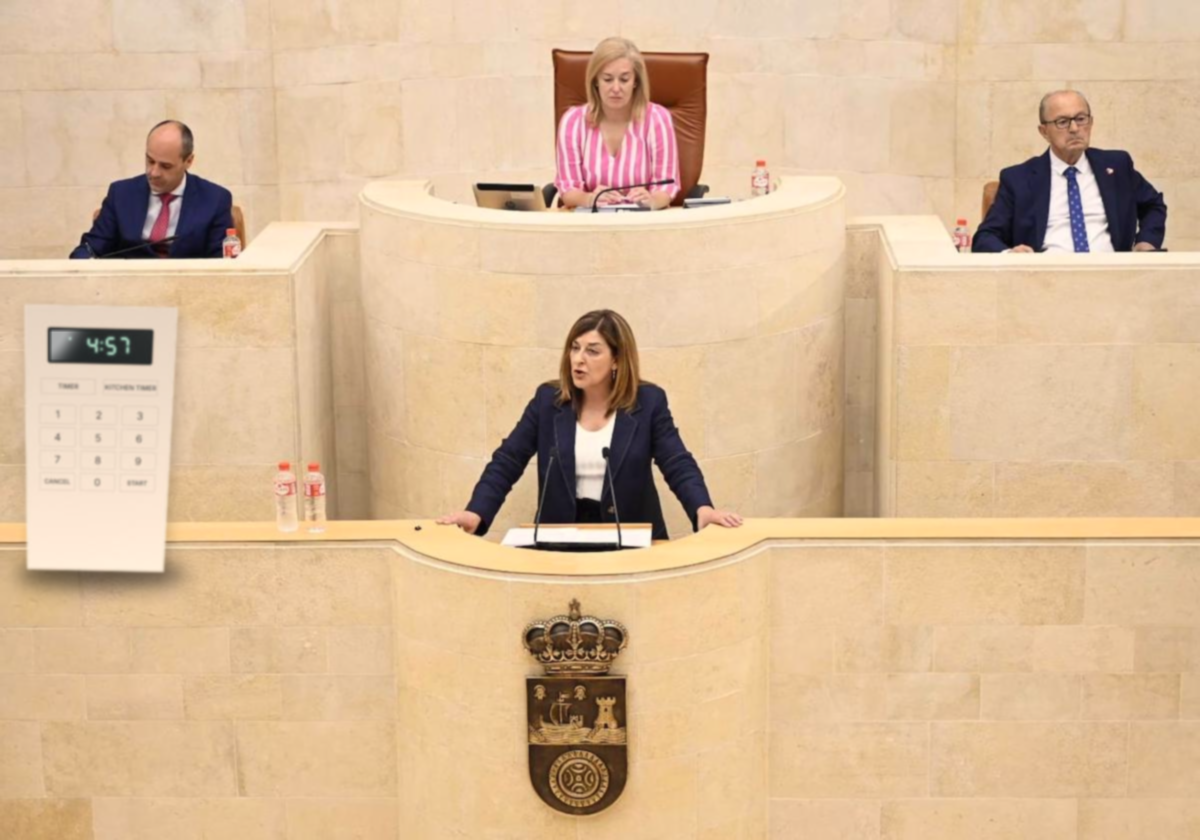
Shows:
{"hour": 4, "minute": 57}
